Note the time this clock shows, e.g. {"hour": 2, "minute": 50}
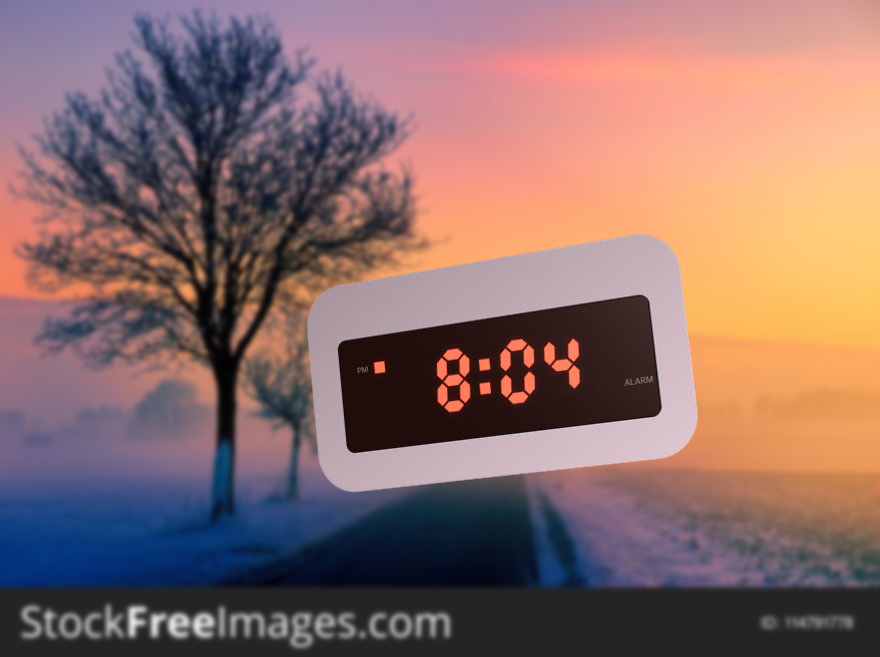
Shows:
{"hour": 8, "minute": 4}
